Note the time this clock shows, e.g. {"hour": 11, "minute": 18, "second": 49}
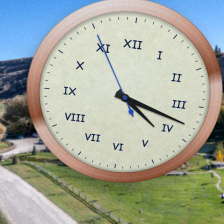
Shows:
{"hour": 4, "minute": 17, "second": 55}
